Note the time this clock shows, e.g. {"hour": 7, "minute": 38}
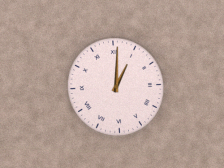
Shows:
{"hour": 1, "minute": 1}
